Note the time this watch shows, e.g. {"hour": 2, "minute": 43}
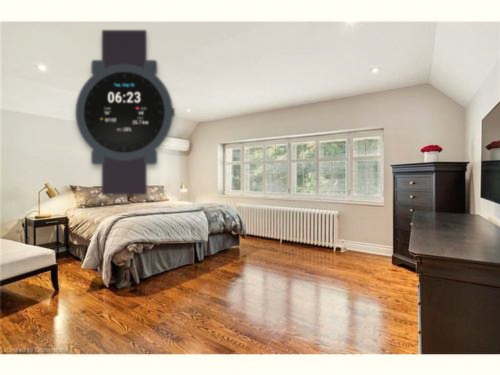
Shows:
{"hour": 6, "minute": 23}
